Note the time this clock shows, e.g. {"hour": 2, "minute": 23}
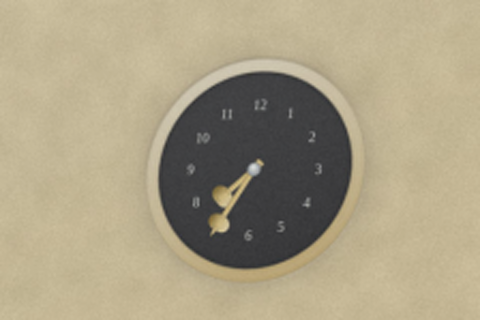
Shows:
{"hour": 7, "minute": 35}
